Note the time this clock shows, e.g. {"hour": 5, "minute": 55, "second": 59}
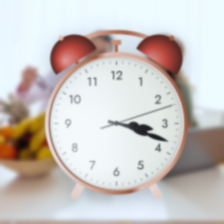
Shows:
{"hour": 3, "minute": 18, "second": 12}
